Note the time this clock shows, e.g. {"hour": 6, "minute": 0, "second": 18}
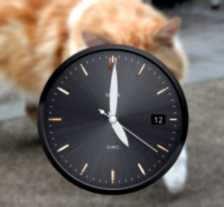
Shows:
{"hour": 5, "minute": 0, "second": 21}
